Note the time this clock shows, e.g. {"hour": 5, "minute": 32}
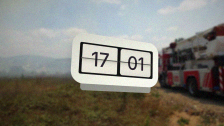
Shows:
{"hour": 17, "minute": 1}
